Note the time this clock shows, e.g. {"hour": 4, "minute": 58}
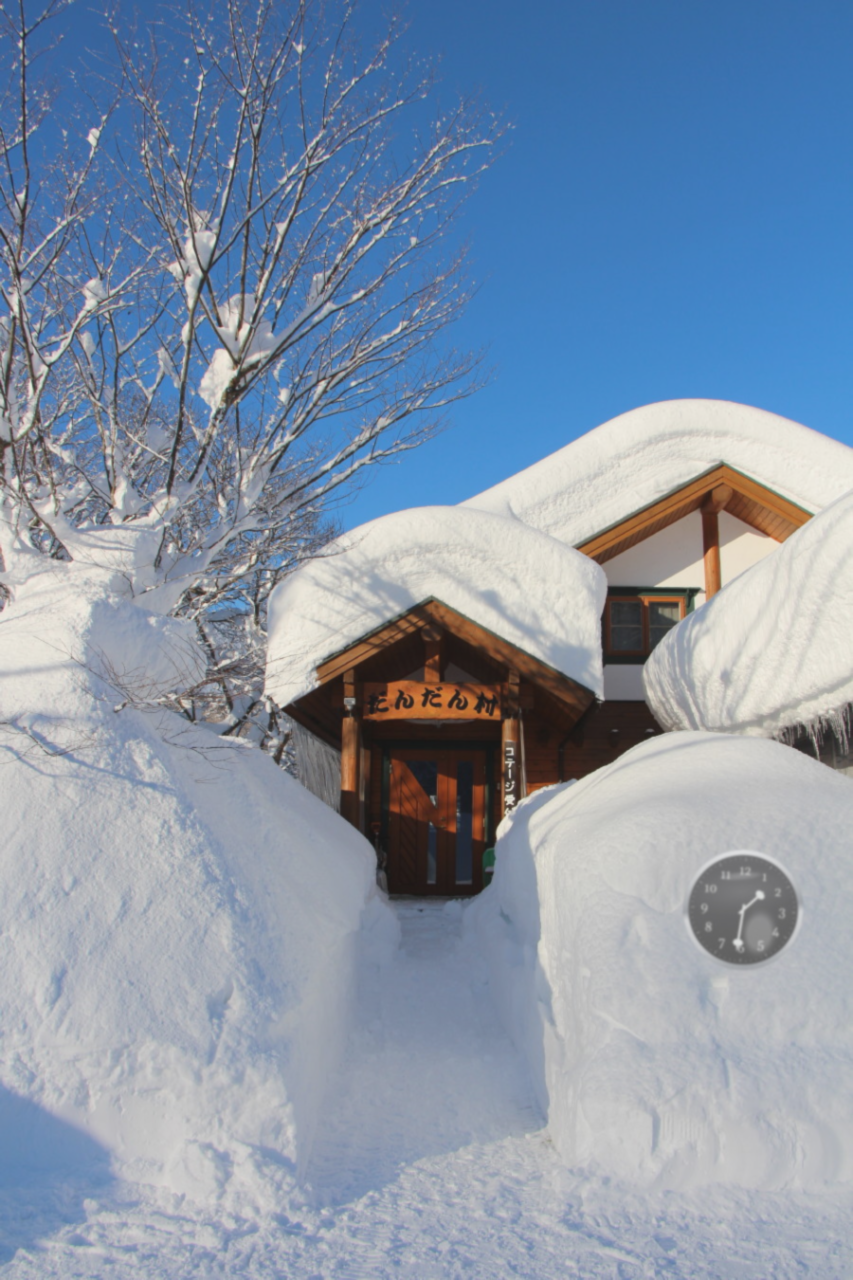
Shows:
{"hour": 1, "minute": 31}
